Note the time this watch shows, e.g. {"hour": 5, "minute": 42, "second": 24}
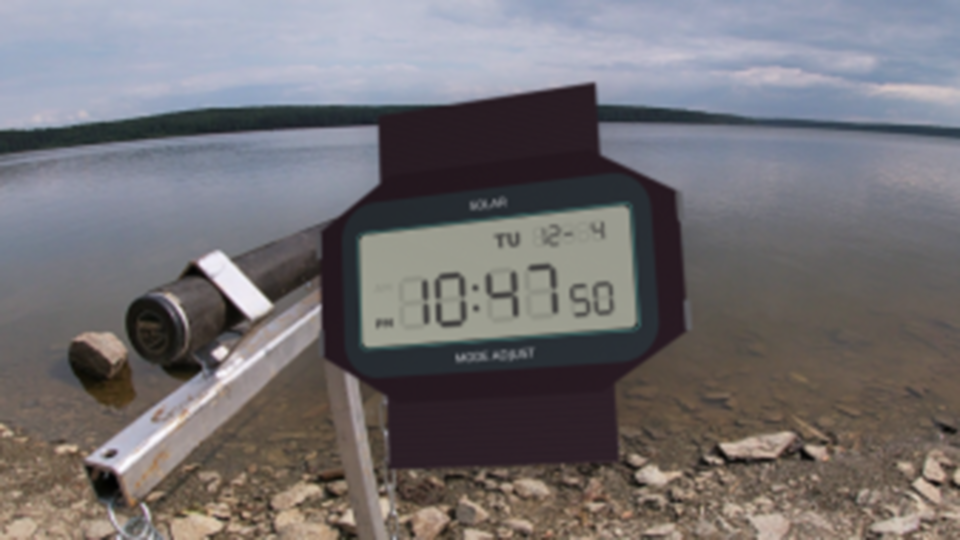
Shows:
{"hour": 10, "minute": 47, "second": 50}
